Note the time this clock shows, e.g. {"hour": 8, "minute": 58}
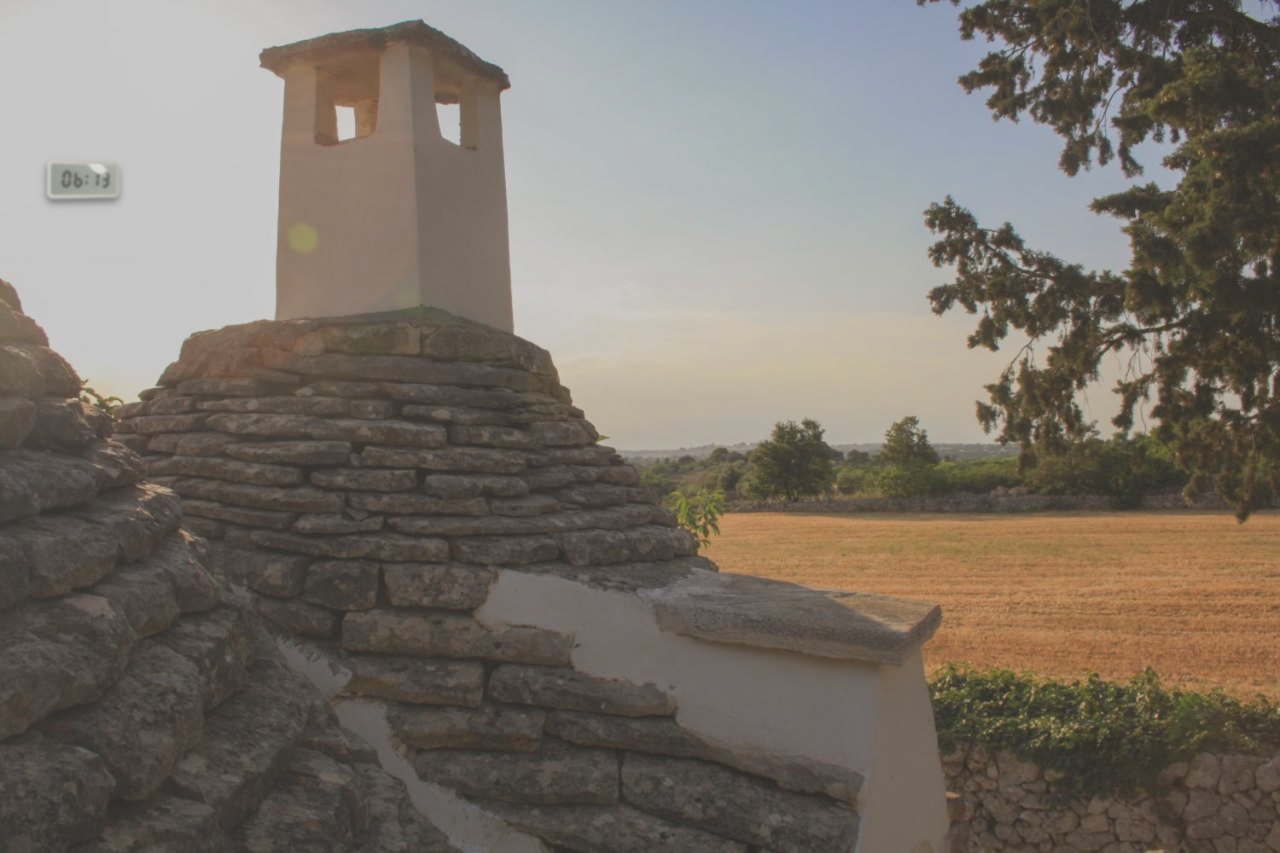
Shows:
{"hour": 6, "minute": 13}
